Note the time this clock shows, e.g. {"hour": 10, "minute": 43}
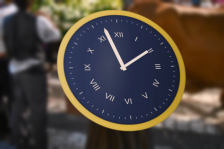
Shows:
{"hour": 1, "minute": 57}
